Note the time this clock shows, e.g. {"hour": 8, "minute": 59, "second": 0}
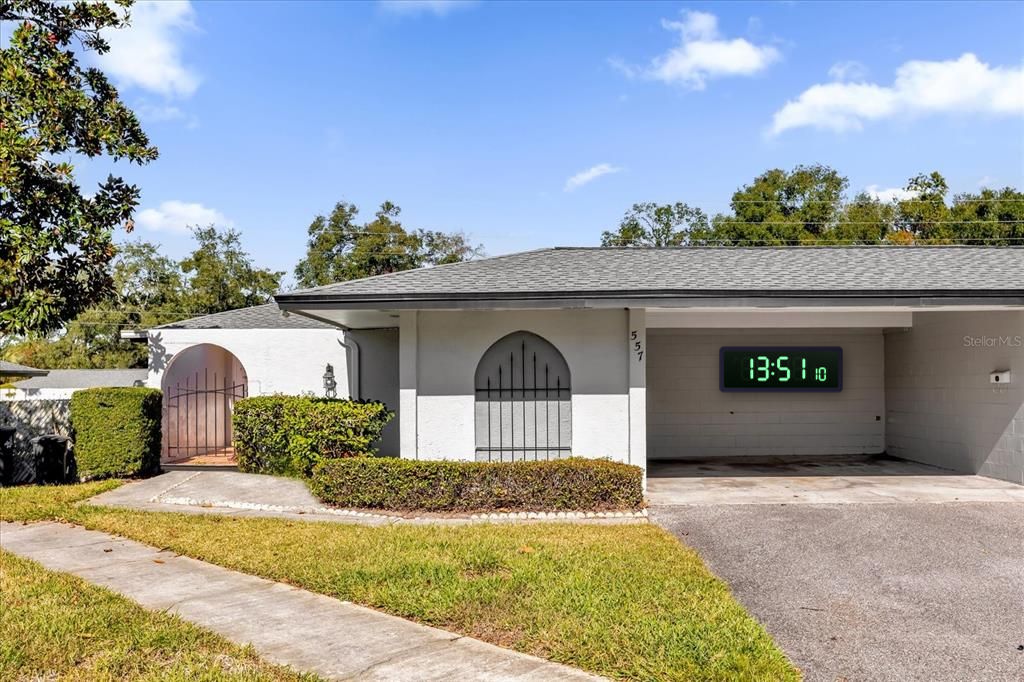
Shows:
{"hour": 13, "minute": 51, "second": 10}
